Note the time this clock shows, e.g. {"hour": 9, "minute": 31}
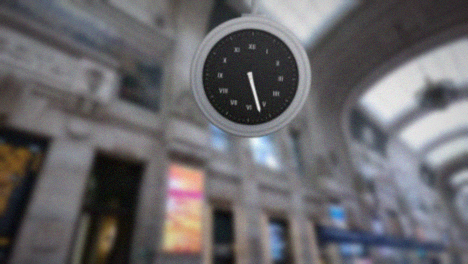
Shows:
{"hour": 5, "minute": 27}
